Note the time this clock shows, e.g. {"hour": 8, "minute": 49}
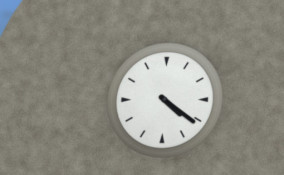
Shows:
{"hour": 4, "minute": 21}
